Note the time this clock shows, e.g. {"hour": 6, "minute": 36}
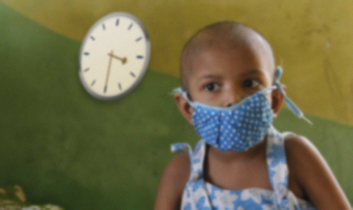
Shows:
{"hour": 3, "minute": 30}
